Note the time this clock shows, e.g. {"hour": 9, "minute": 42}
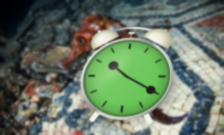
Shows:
{"hour": 10, "minute": 20}
